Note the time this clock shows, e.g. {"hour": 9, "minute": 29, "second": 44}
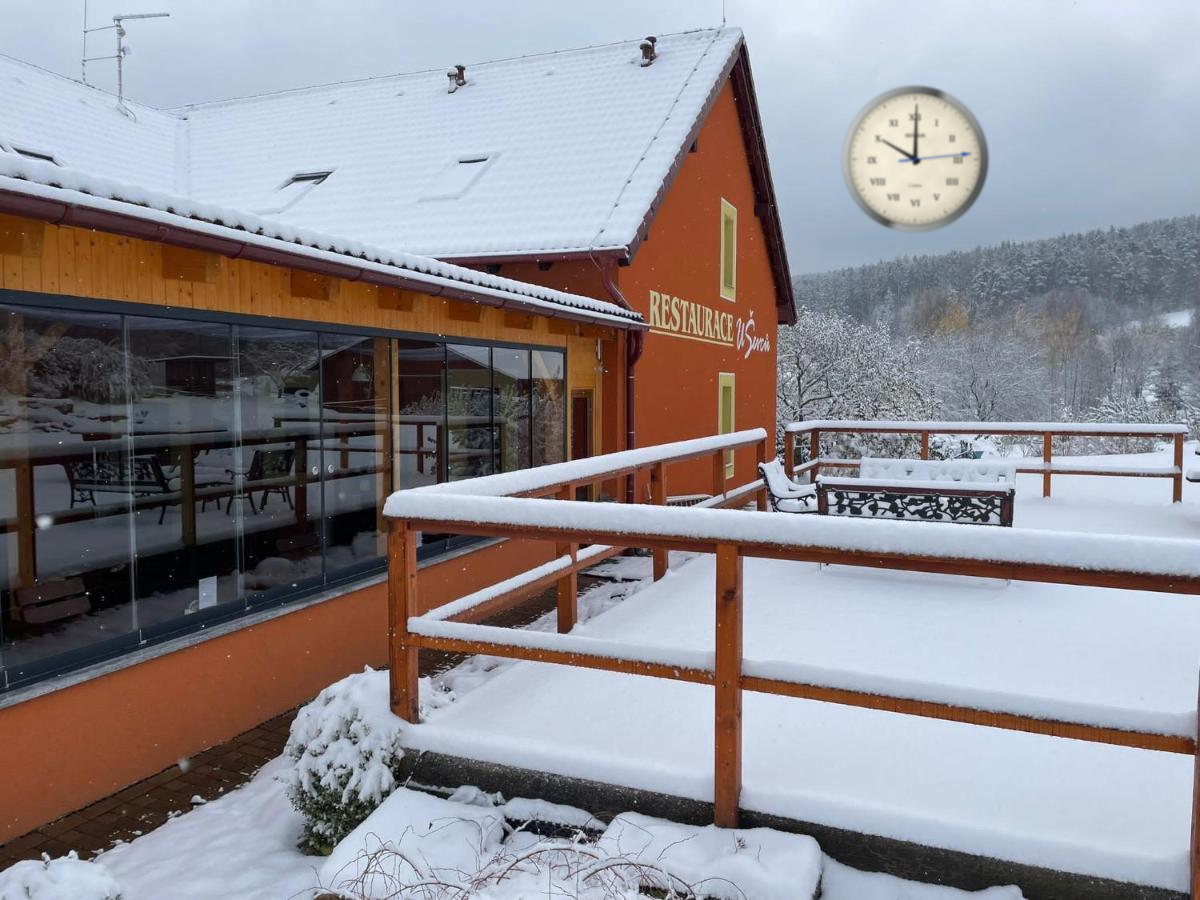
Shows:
{"hour": 10, "minute": 0, "second": 14}
